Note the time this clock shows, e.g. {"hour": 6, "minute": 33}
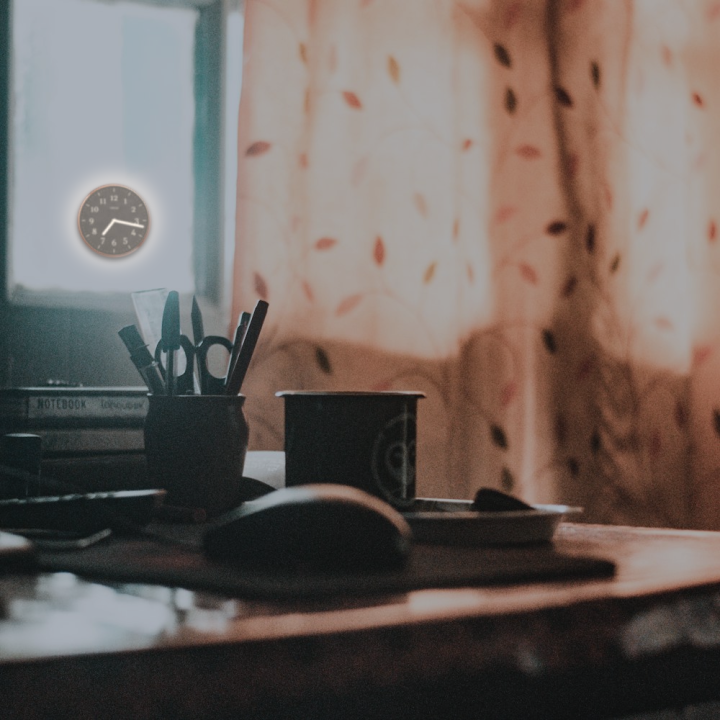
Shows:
{"hour": 7, "minute": 17}
